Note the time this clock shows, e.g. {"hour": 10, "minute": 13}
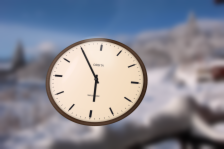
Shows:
{"hour": 5, "minute": 55}
